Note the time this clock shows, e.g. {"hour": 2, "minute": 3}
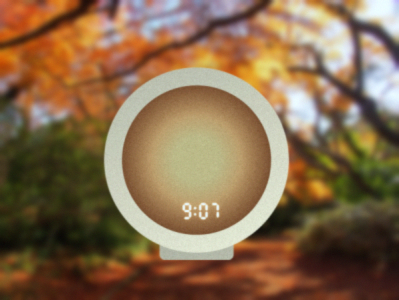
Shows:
{"hour": 9, "minute": 7}
